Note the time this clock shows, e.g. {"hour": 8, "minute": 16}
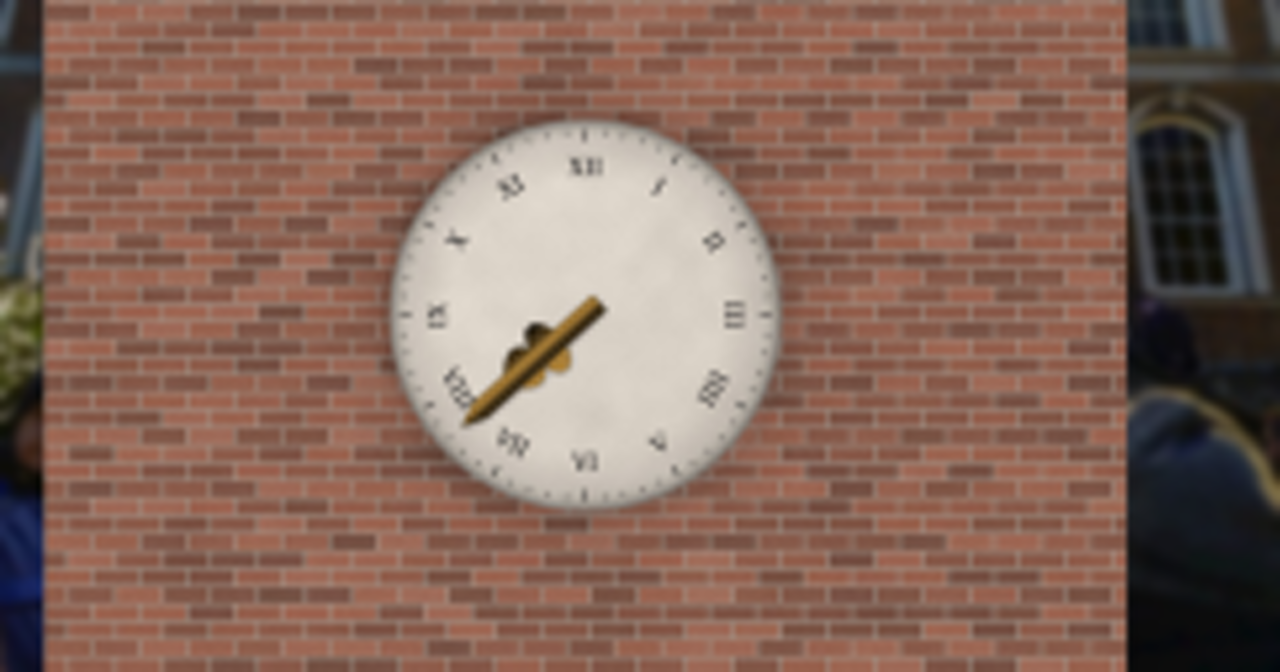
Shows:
{"hour": 7, "minute": 38}
